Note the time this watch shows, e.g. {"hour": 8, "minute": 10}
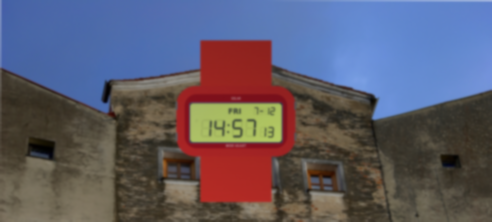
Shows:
{"hour": 14, "minute": 57}
